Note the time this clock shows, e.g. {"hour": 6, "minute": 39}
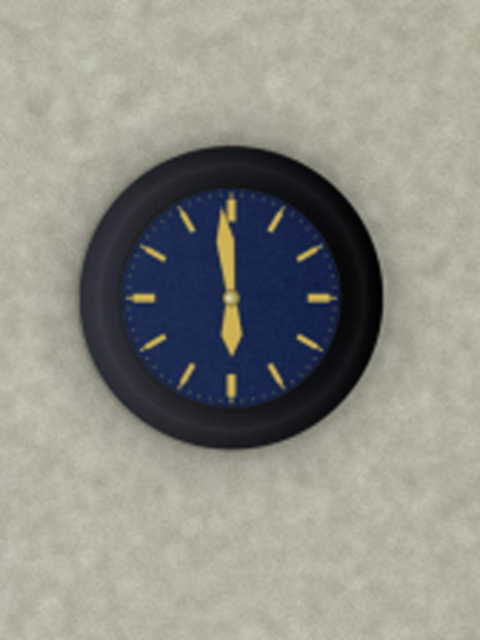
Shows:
{"hour": 5, "minute": 59}
